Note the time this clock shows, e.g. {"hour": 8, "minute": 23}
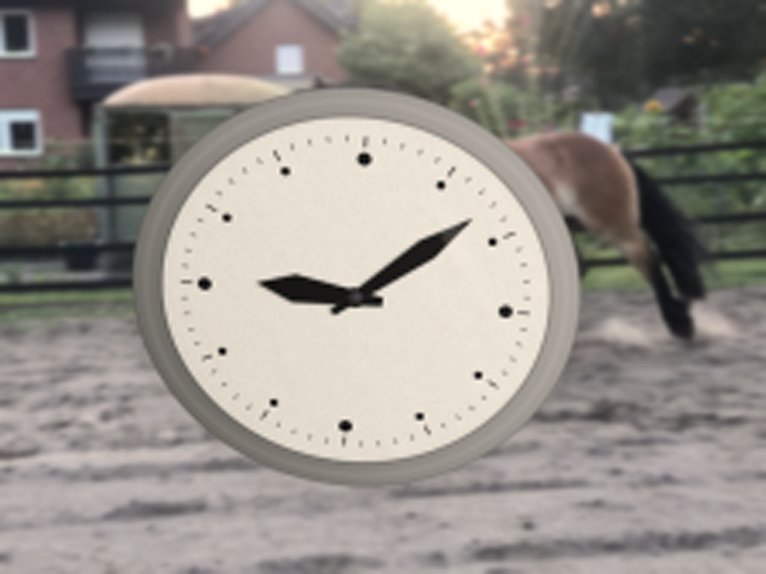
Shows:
{"hour": 9, "minute": 8}
